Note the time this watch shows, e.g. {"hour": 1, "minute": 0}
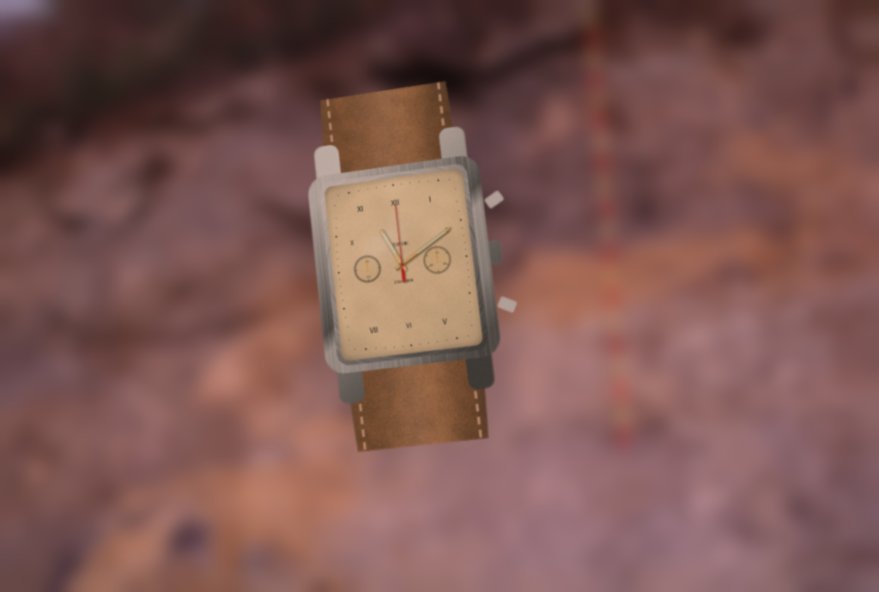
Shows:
{"hour": 11, "minute": 10}
